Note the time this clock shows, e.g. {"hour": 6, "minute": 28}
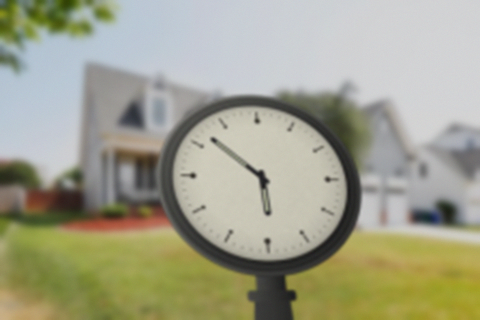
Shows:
{"hour": 5, "minute": 52}
